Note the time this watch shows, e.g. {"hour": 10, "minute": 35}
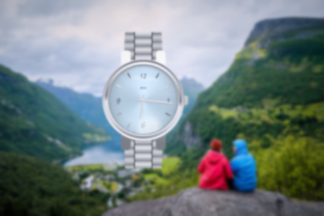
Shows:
{"hour": 6, "minute": 16}
